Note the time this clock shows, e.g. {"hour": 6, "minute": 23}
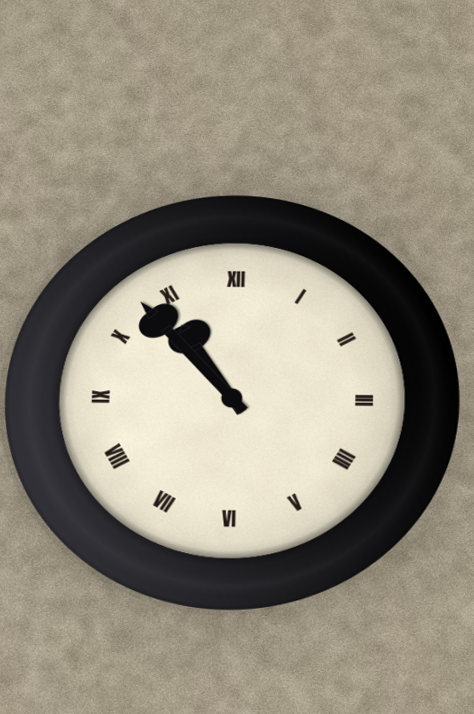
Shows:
{"hour": 10, "minute": 53}
